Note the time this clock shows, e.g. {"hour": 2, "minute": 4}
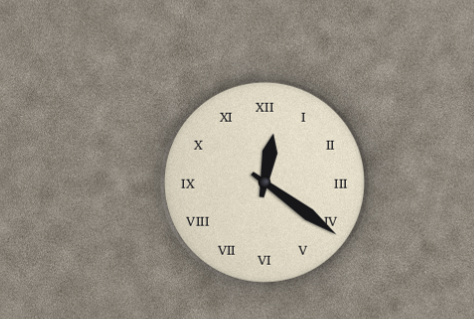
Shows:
{"hour": 12, "minute": 21}
